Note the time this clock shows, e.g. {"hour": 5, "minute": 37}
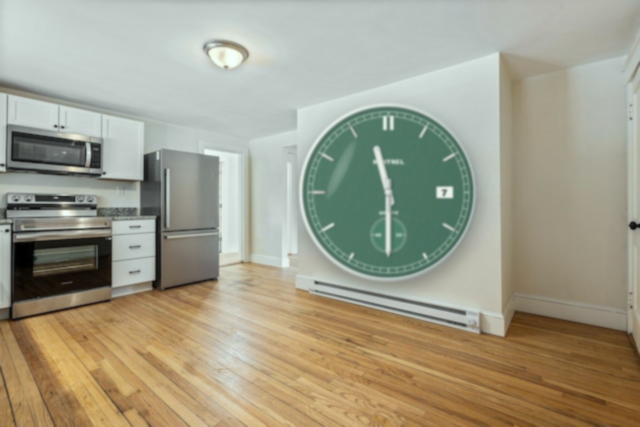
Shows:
{"hour": 11, "minute": 30}
